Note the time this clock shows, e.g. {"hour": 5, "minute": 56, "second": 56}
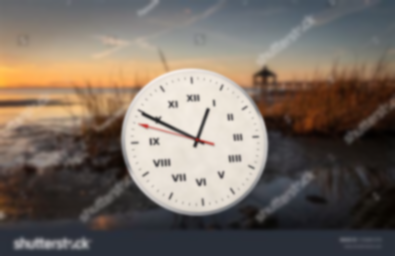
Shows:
{"hour": 12, "minute": 49, "second": 48}
